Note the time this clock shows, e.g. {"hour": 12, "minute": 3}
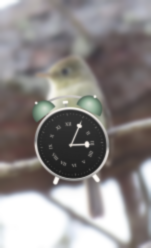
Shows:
{"hour": 3, "minute": 5}
